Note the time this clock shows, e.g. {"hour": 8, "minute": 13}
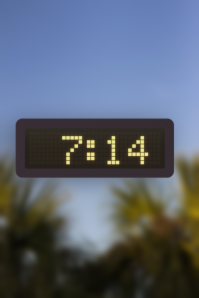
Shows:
{"hour": 7, "minute": 14}
